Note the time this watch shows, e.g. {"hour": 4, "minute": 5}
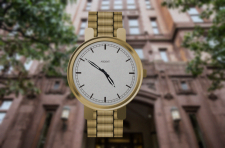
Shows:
{"hour": 4, "minute": 51}
